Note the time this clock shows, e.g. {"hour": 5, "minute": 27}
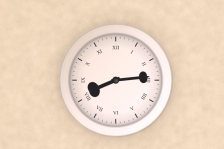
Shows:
{"hour": 8, "minute": 14}
